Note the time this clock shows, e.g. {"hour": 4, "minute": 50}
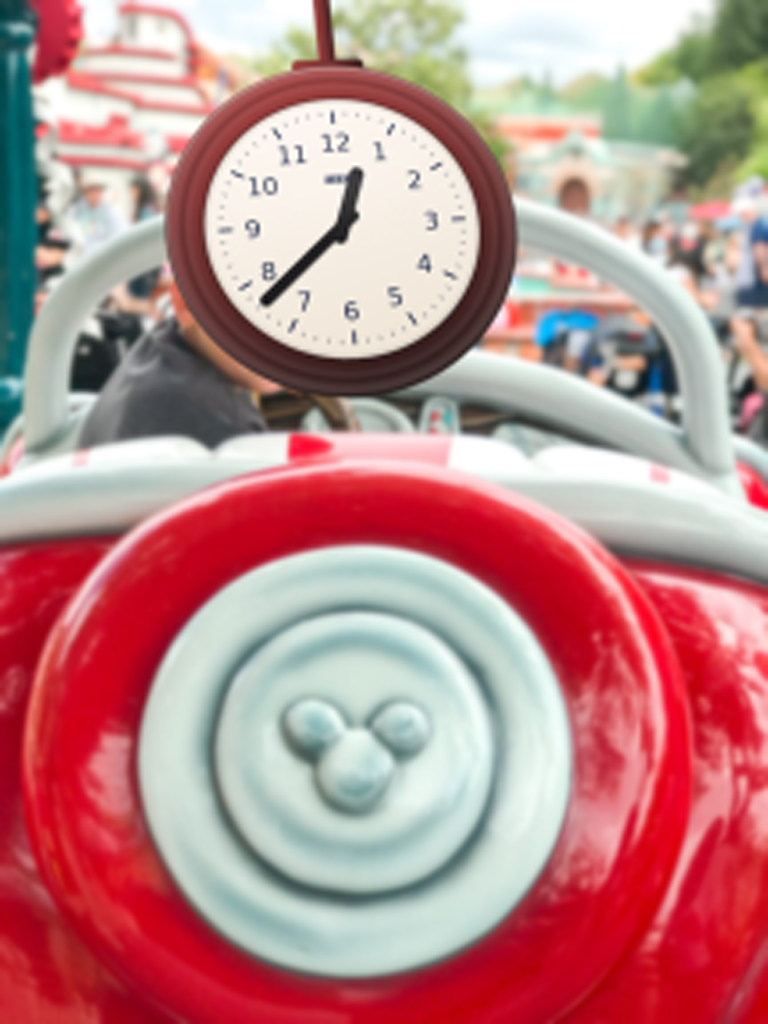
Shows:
{"hour": 12, "minute": 38}
